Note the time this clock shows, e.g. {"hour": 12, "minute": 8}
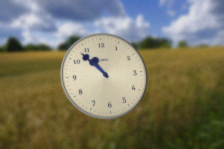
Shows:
{"hour": 10, "minute": 53}
